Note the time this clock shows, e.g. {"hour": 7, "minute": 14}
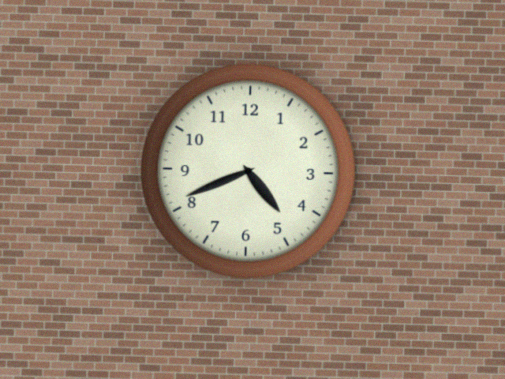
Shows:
{"hour": 4, "minute": 41}
